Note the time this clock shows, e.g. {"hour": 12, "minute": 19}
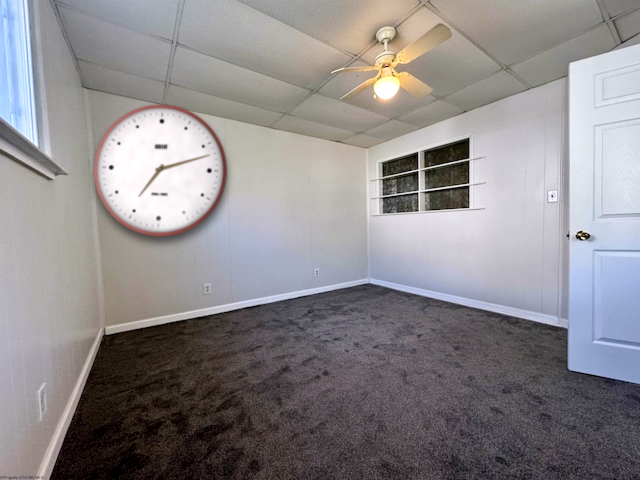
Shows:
{"hour": 7, "minute": 12}
